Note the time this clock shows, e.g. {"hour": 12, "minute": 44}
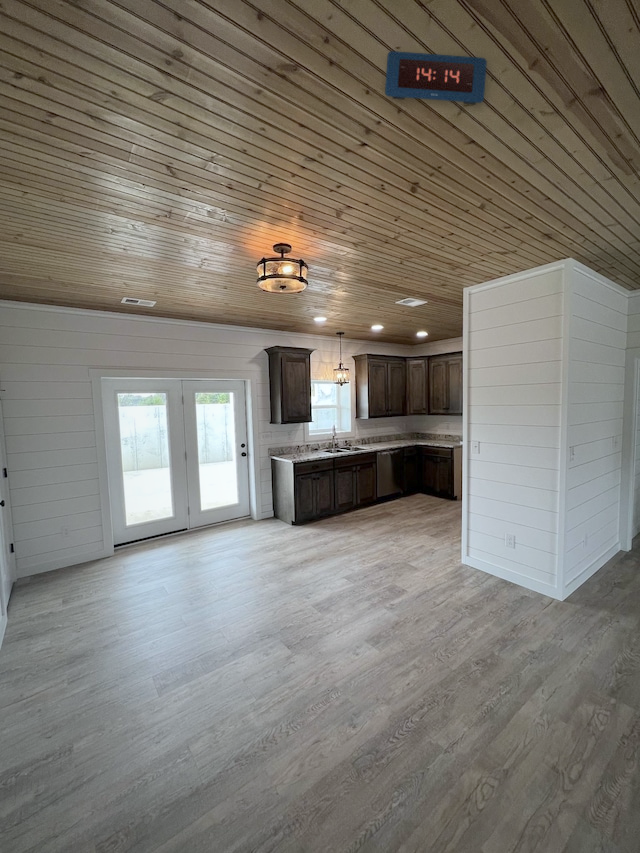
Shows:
{"hour": 14, "minute": 14}
